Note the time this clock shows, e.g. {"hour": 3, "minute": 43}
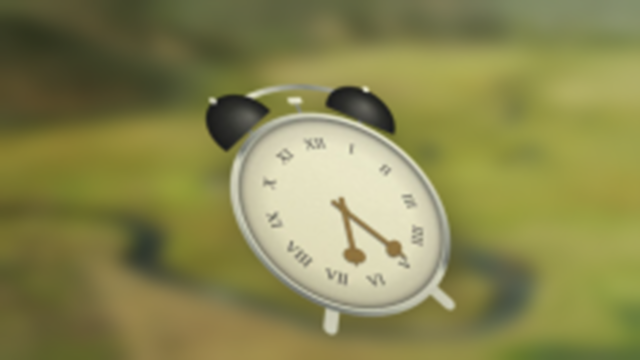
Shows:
{"hour": 6, "minute": 24}
